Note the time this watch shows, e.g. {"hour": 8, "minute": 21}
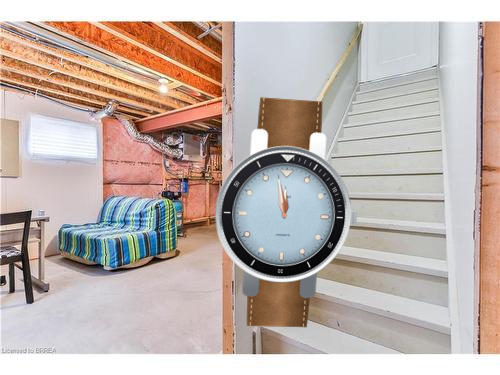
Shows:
{"hour": 11, "minute": 58}
